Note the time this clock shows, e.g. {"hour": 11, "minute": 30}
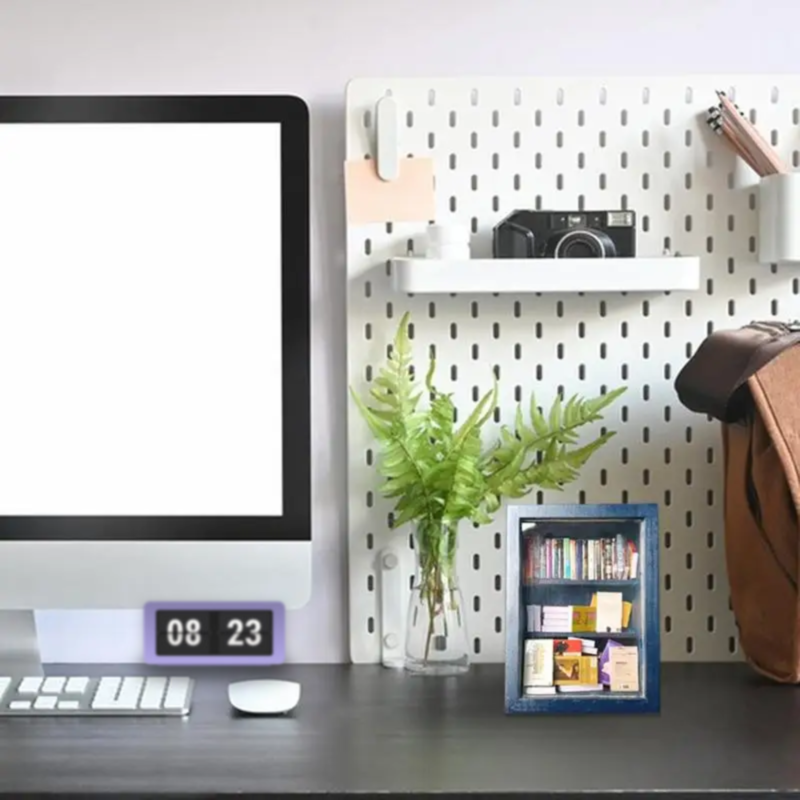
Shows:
{"hour": 8, "minute": 23}
